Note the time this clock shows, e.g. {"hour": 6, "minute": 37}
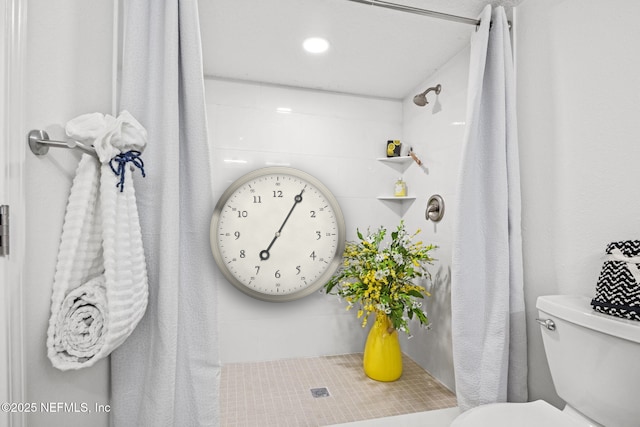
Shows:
{"hour": 7, "minute": 5}
